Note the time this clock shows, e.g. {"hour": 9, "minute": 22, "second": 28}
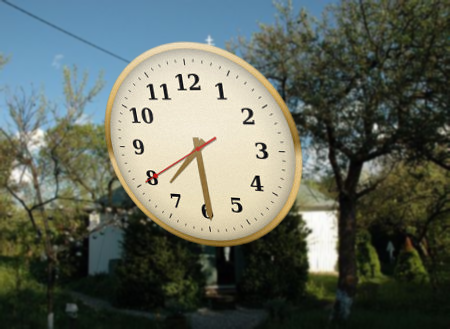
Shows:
{"hour": 7, "minute": 29, "second": 40}
